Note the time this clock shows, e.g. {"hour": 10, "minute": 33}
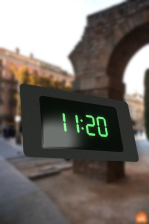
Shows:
{"hour": 11, "minute": 20}
